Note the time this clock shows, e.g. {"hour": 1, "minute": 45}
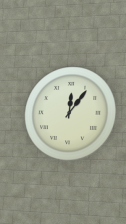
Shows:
{"hour": 12, "minute": 6}
